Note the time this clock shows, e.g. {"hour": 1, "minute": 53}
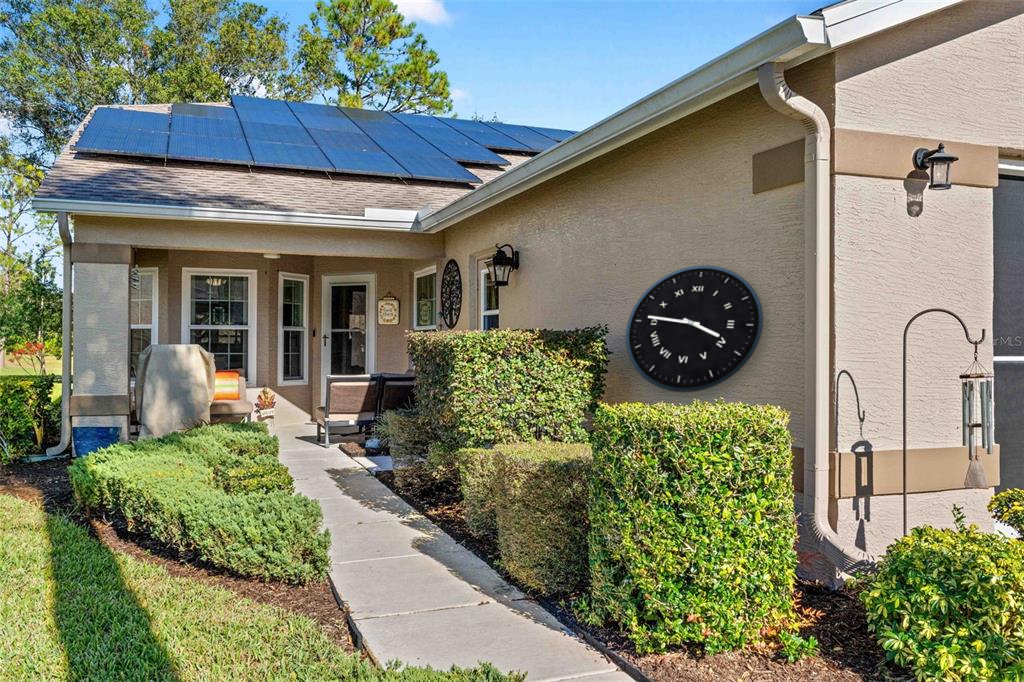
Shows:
{"hour": 3, "minute": 46}
